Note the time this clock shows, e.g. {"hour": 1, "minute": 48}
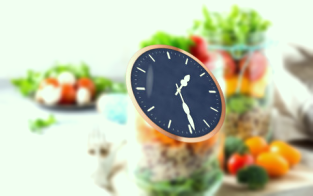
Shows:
{"hour": 1, "minute": 29}
